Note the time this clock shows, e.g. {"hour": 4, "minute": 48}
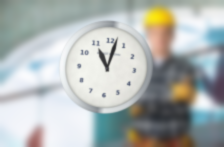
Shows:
{"hour": 11, "minute": 2}
